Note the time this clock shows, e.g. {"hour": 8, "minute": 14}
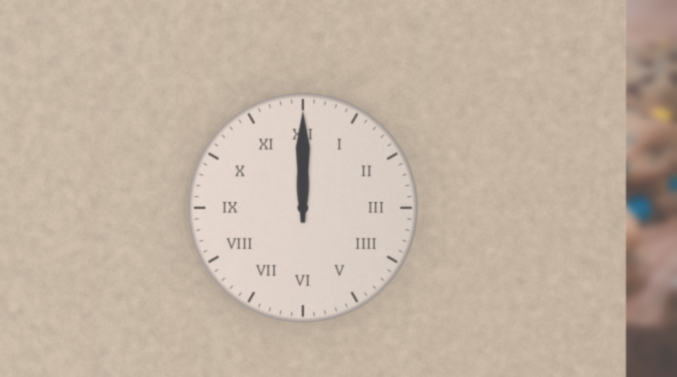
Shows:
{"hour": 12, "minute": 0}
